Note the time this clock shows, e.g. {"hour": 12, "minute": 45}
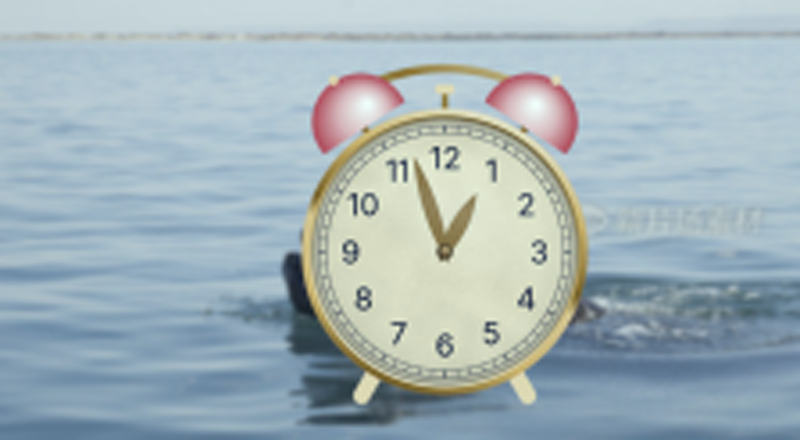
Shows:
{"hour": 12, "minute": 57}
